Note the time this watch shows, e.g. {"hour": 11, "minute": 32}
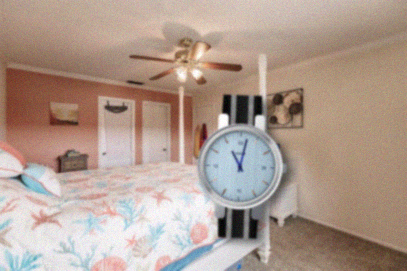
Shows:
{"hour": 11, "minute": 2}
